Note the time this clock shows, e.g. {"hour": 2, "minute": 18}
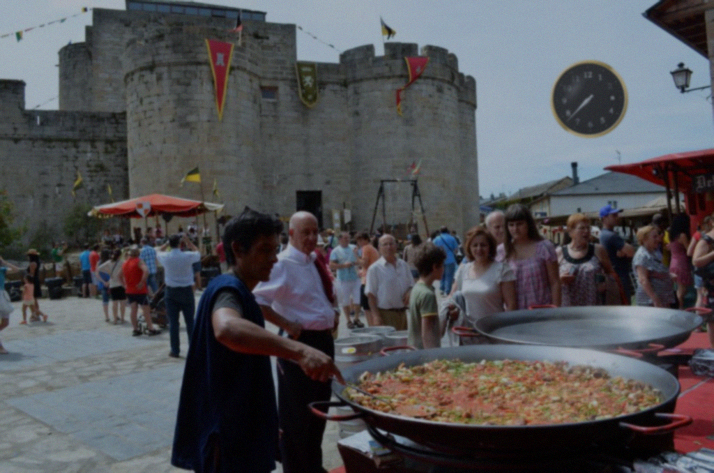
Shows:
{"hour": 7, "minute": 38}
